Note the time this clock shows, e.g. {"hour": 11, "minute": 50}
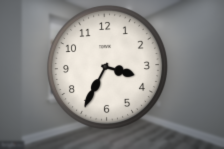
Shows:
{"hour": 3, "minute": 35}
